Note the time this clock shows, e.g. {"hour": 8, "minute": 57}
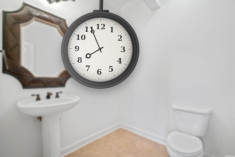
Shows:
{"hour": 7, "minute": 56}
